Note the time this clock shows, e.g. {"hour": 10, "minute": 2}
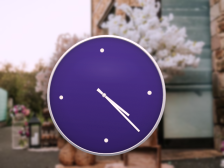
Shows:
{"hour": 4, "minute": 23}
